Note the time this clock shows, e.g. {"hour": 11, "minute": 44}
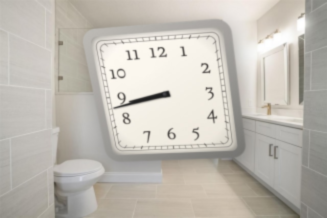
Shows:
{"hour": 8, "minute": 43}
